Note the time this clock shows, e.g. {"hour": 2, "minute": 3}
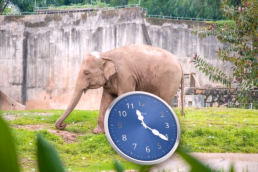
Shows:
{"hour": 11, "minute": 21}
